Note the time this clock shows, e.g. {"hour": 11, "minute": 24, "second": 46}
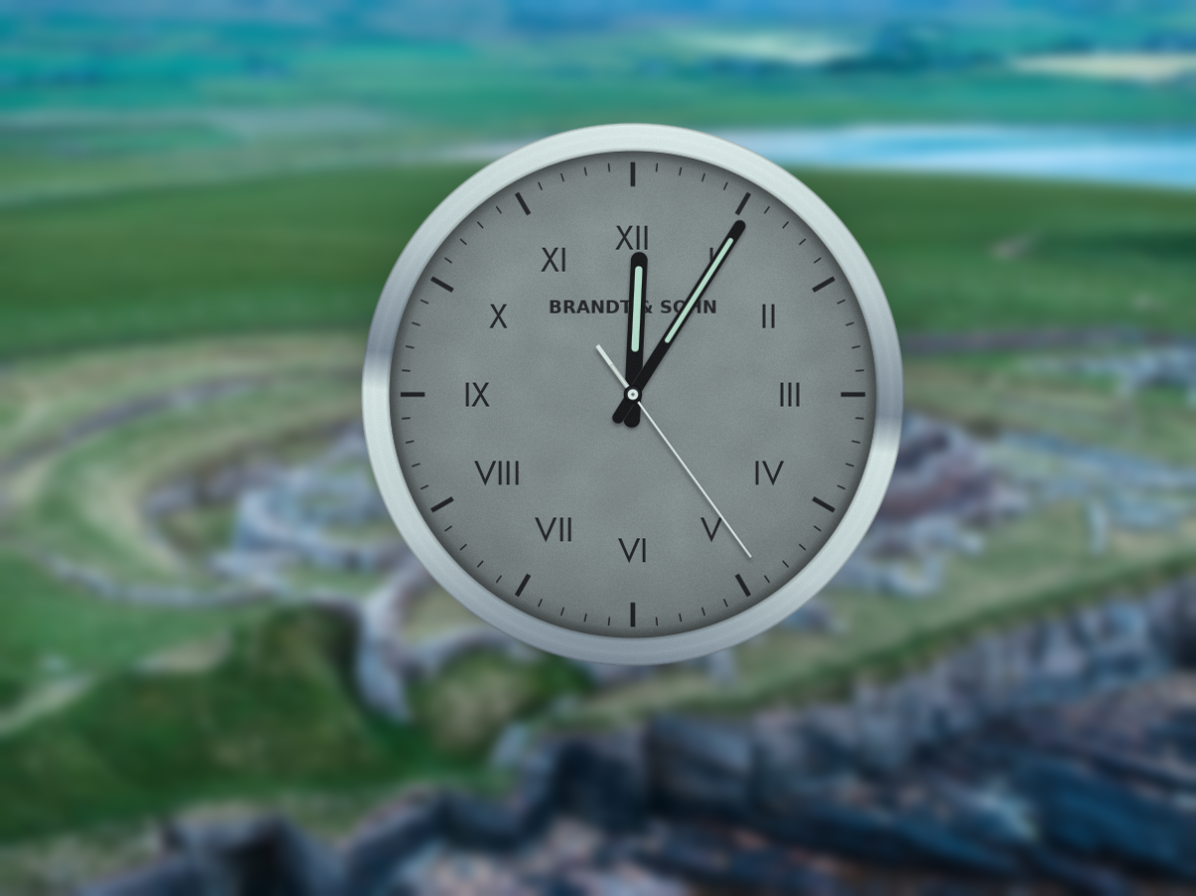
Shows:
{"hour": 12, "minute": 5, "second": 24}
